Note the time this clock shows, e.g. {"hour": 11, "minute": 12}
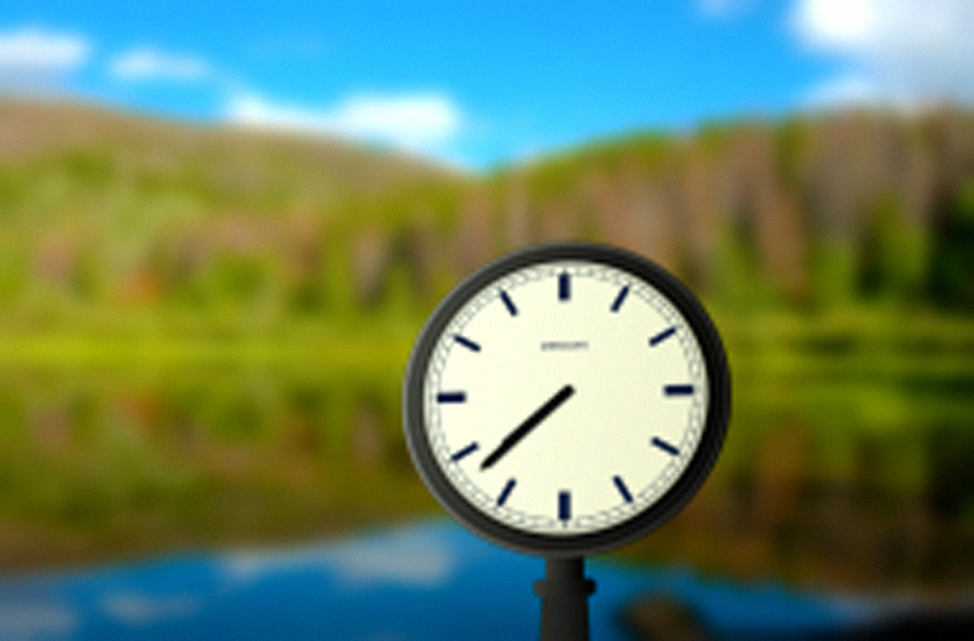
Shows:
{"hour": 7, "minute": 38}
